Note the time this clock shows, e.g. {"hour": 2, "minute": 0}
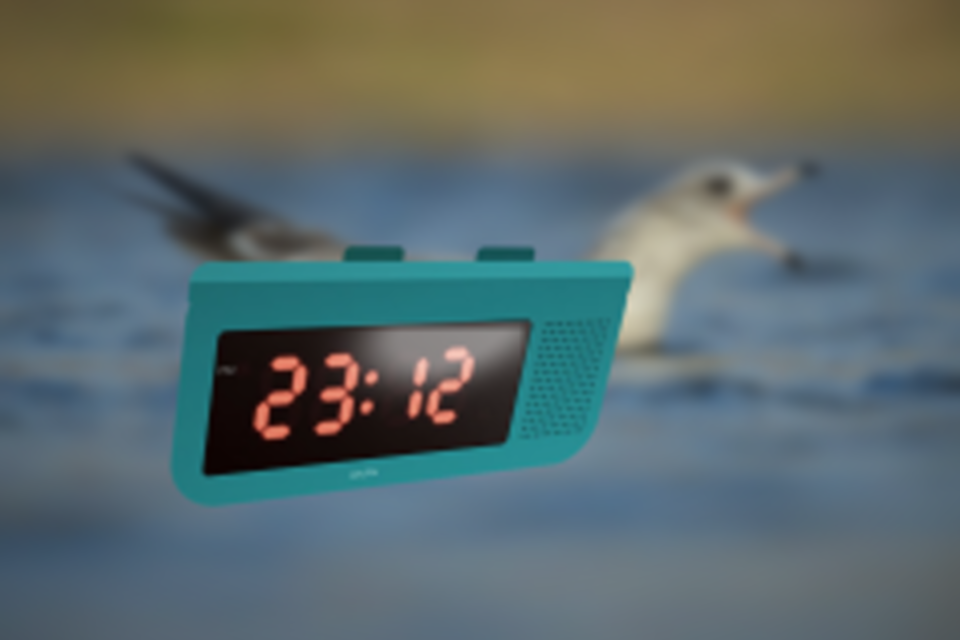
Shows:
{"hour": 23, "minute": 12}
